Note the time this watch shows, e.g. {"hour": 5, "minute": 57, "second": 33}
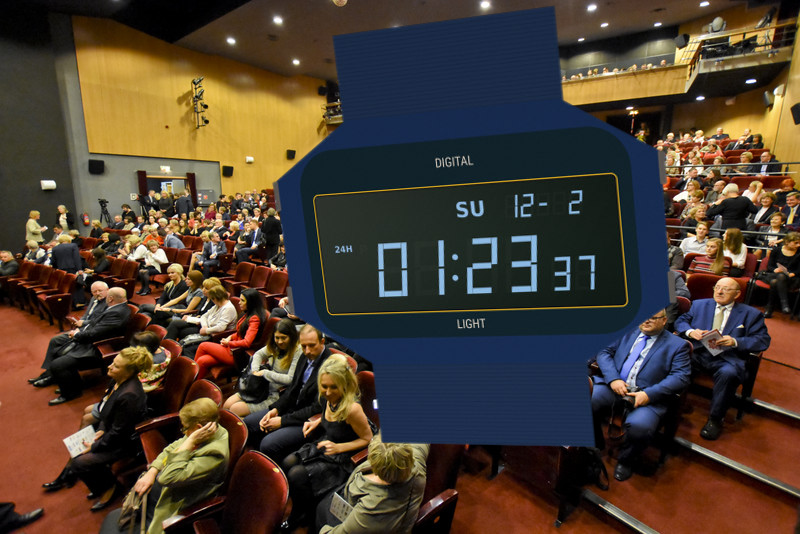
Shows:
{"hour": 1, "minute": 23, "second": 37}
